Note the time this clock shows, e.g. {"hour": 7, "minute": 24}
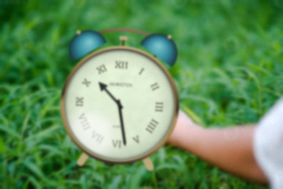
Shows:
{"hour": 10, "minute": 28}
